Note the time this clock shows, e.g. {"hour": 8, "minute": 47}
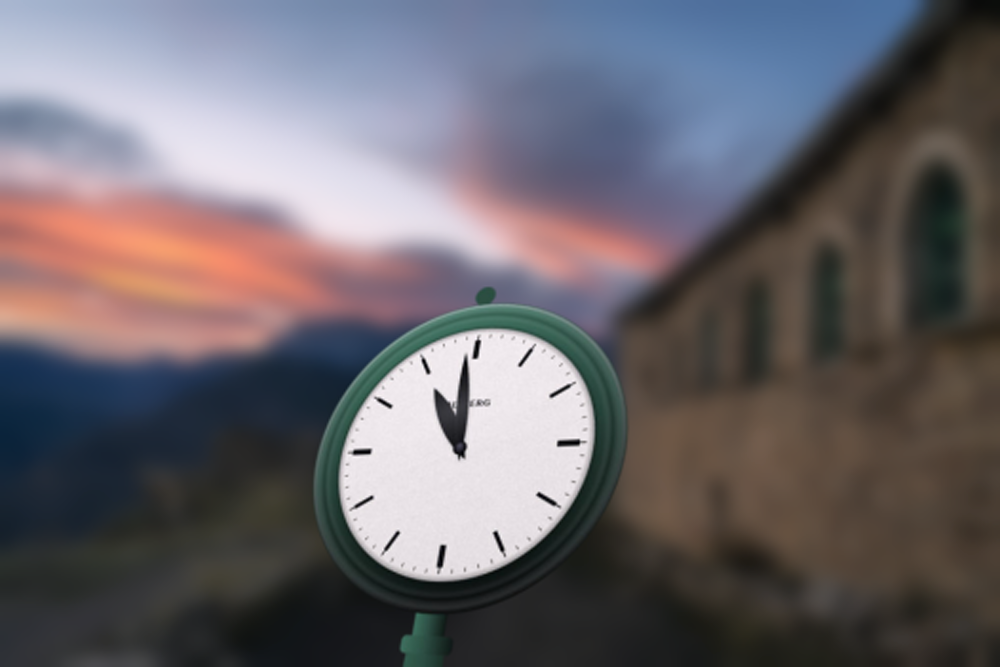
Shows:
{"hour": 10, "minute": 59}
